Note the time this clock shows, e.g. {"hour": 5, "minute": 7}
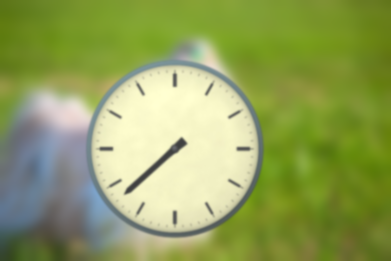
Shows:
{"hour": 7, "minute": 38}
